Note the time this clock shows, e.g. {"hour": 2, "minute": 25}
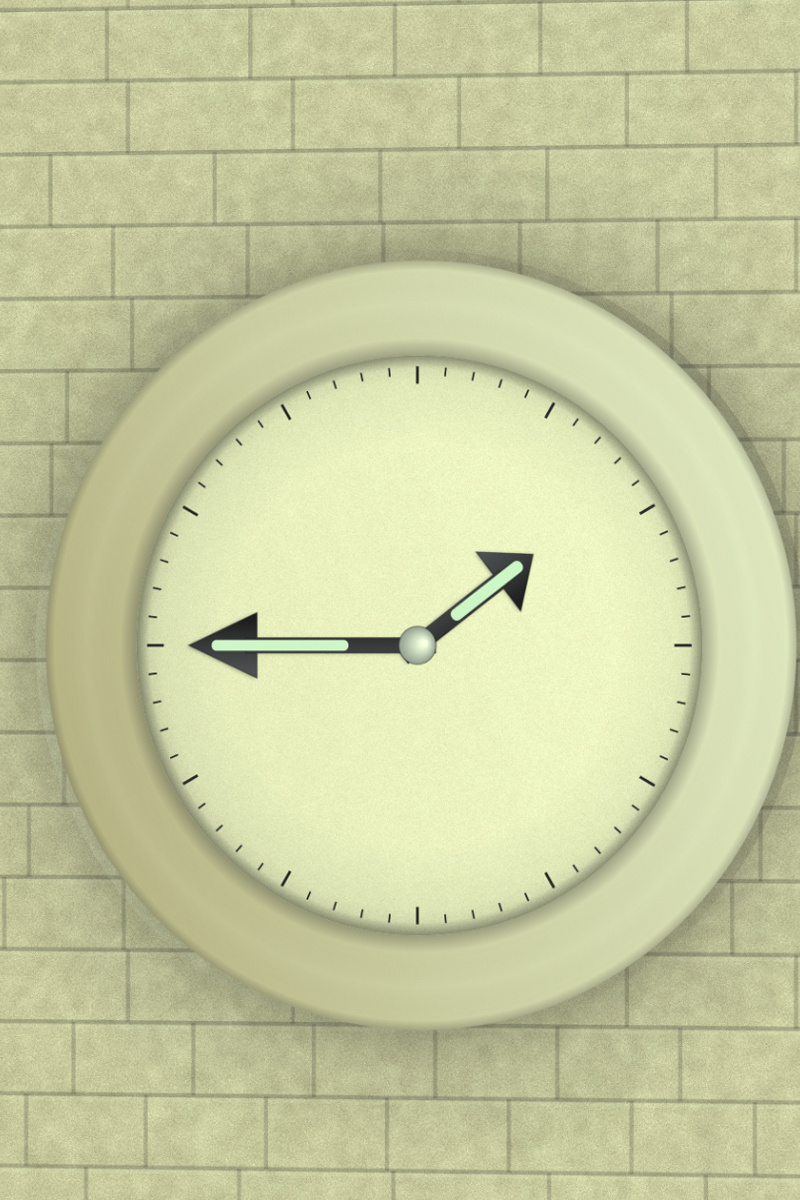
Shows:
{"hour": 1, "minute": 45}
